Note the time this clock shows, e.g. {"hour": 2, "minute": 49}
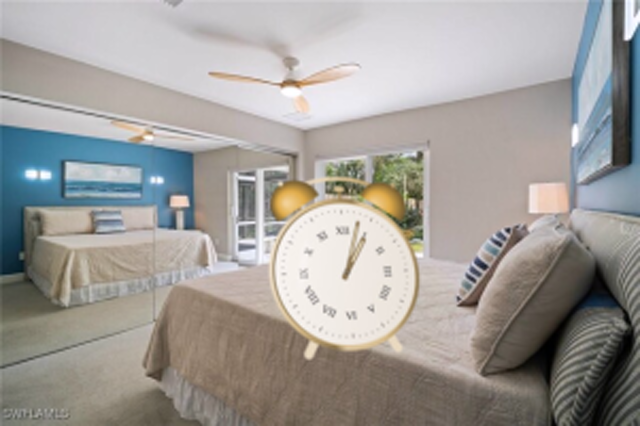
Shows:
{"hour": 1, "minute": 3}
